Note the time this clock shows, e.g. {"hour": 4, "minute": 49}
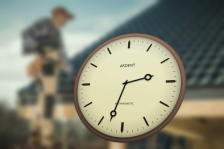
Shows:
{"hour": 2, "minute": 33}
